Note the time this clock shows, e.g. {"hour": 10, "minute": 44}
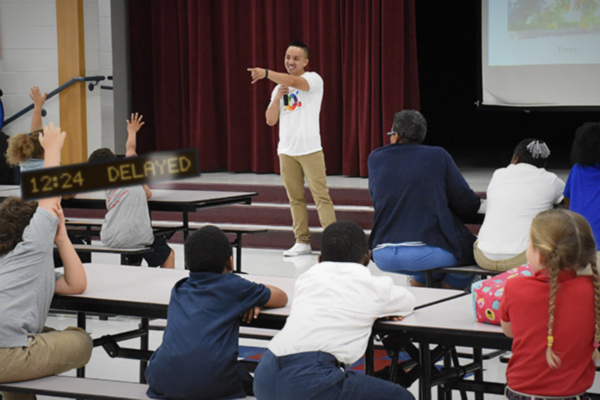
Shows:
{"hour": 12, "minute": 24}
